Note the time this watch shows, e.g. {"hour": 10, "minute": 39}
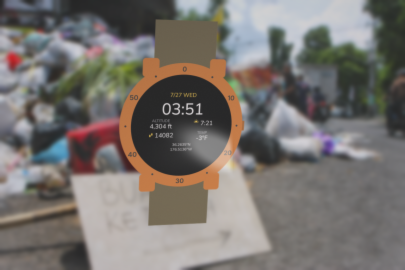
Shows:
{"hour": 3, "minute": 51}
